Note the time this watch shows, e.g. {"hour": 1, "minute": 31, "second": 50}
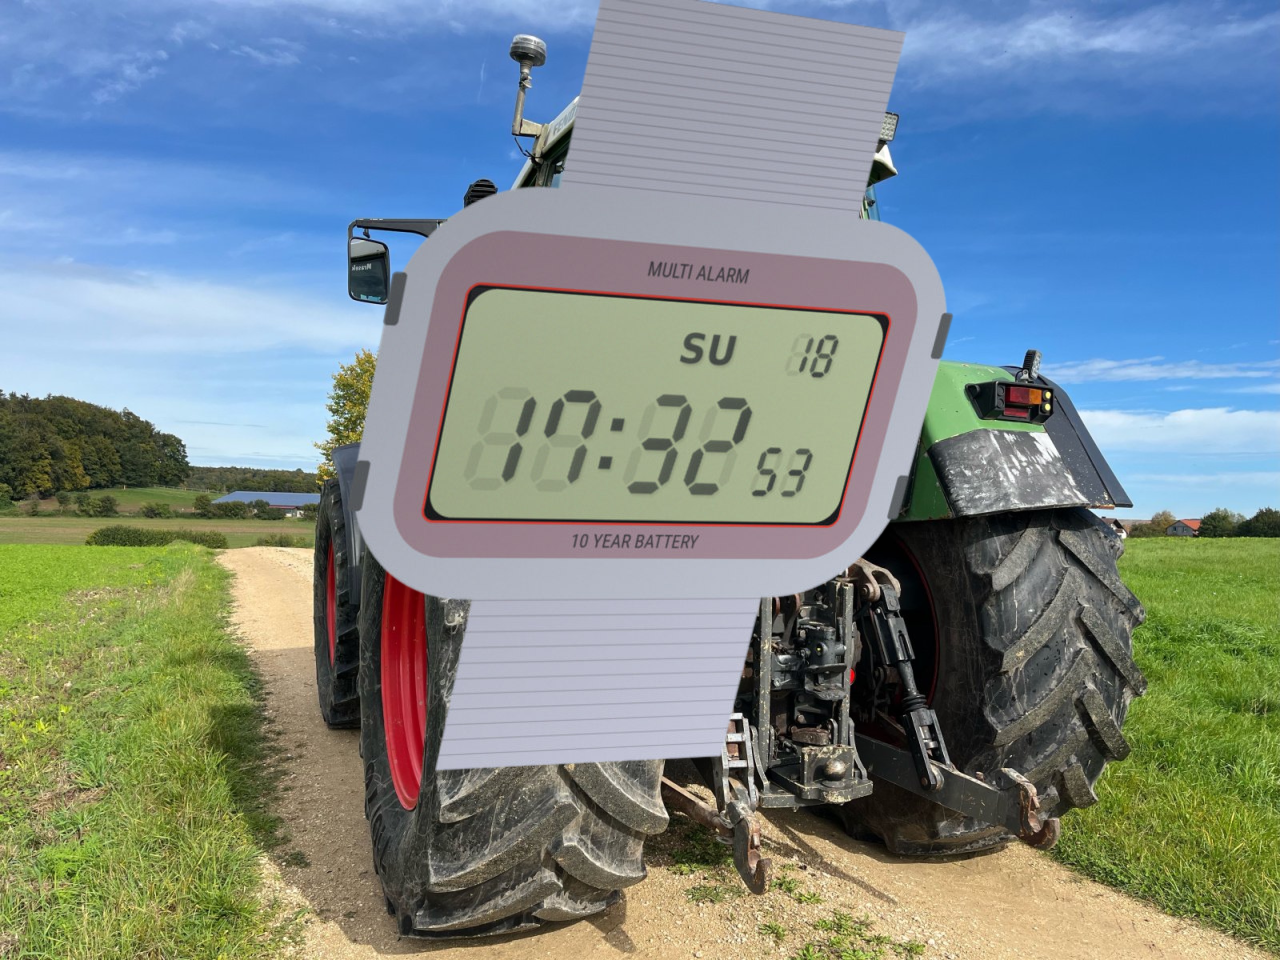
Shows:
{"hour": 17, "minute": 32, "second": 53}
